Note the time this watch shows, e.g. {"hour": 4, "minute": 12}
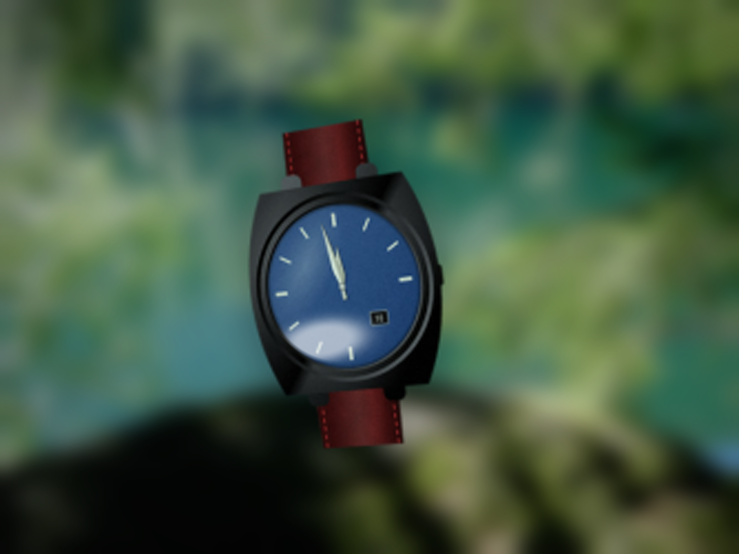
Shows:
{"hour": 11, "minute": 58}
